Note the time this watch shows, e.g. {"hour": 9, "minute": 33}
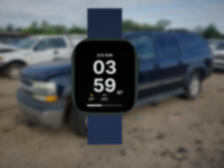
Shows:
{"hour": 3, "minute": 59}
